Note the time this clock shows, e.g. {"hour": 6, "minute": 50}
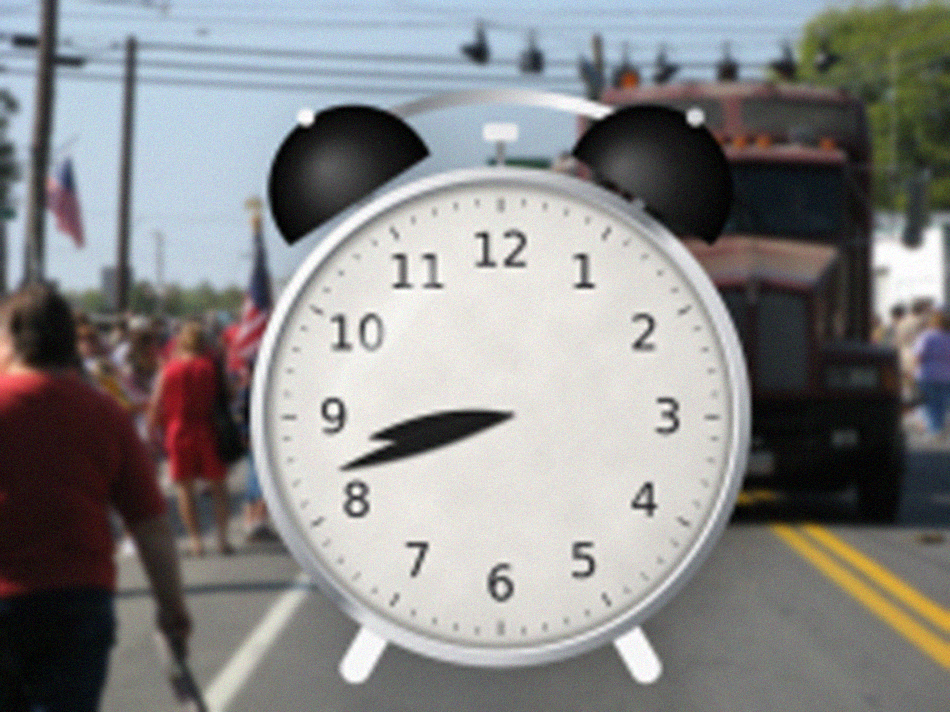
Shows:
{"hour": 8, "minute": 42}
